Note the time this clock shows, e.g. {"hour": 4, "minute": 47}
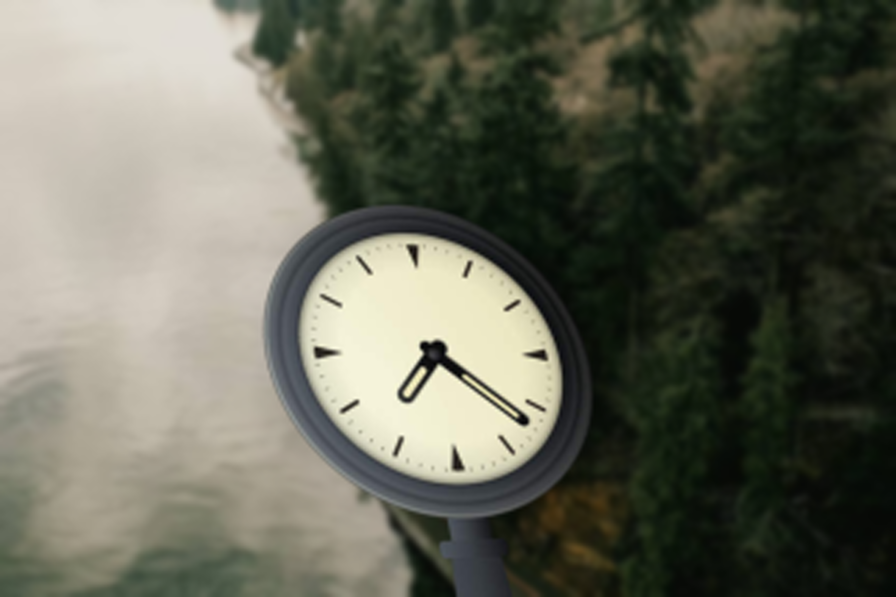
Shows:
{"hour": 7, "minute": 22}
